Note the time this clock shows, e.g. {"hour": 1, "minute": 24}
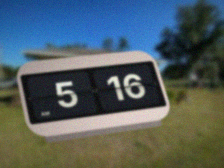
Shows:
{"hour": 5, "minute": 16}
